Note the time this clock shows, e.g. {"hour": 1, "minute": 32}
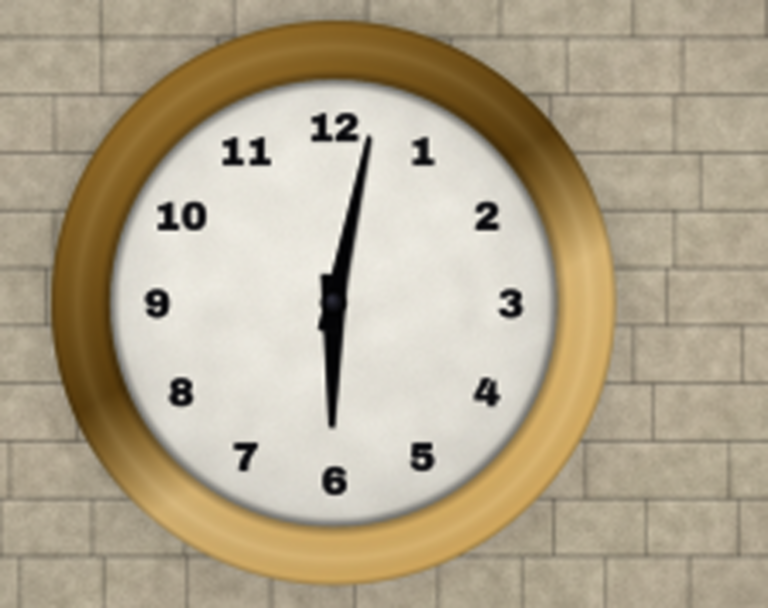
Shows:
{"hour": 6, "minute": 2}
